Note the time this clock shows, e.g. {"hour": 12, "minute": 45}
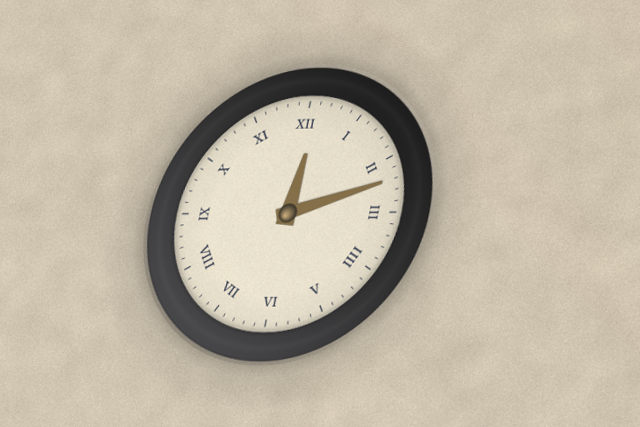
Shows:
{"hour": 12, "minute": 12}
